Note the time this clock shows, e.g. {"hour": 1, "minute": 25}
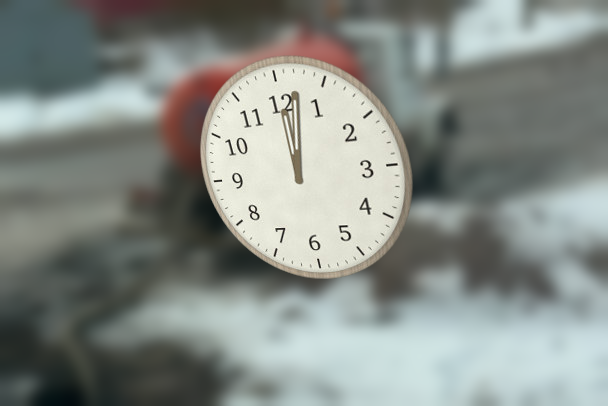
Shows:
{"hour": 12, "minute": 2}
